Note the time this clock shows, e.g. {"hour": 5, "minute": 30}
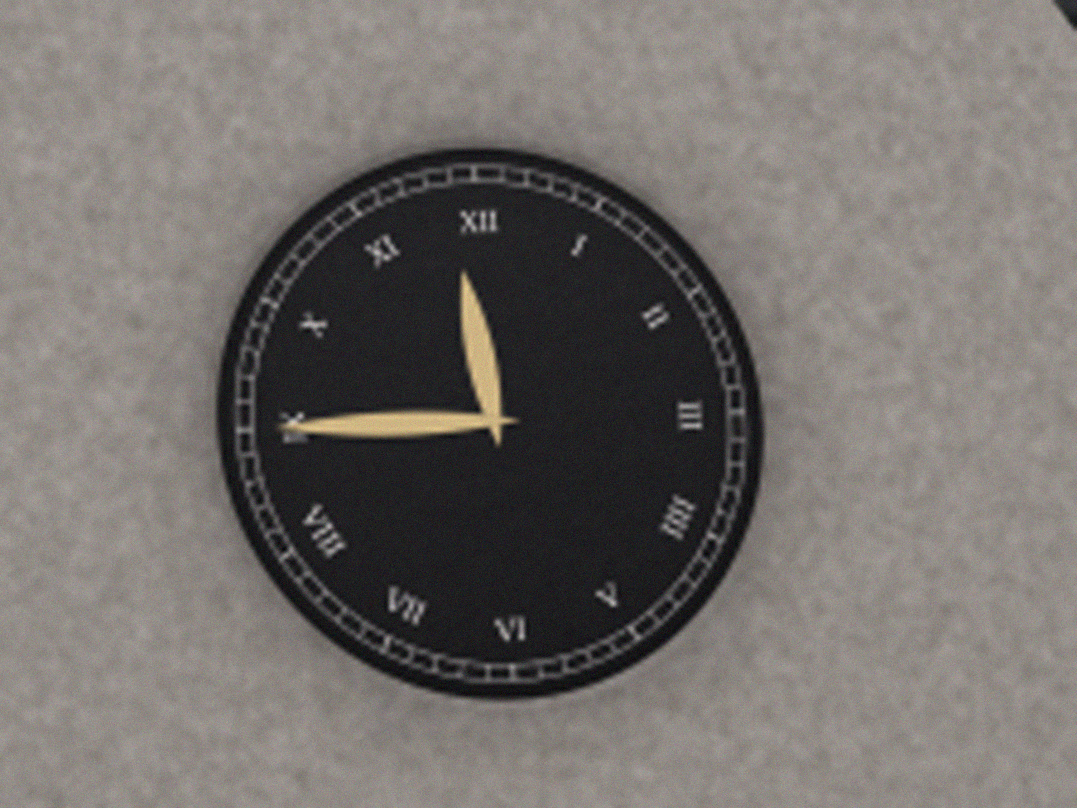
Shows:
{"hour": 11, "minute": 45}
